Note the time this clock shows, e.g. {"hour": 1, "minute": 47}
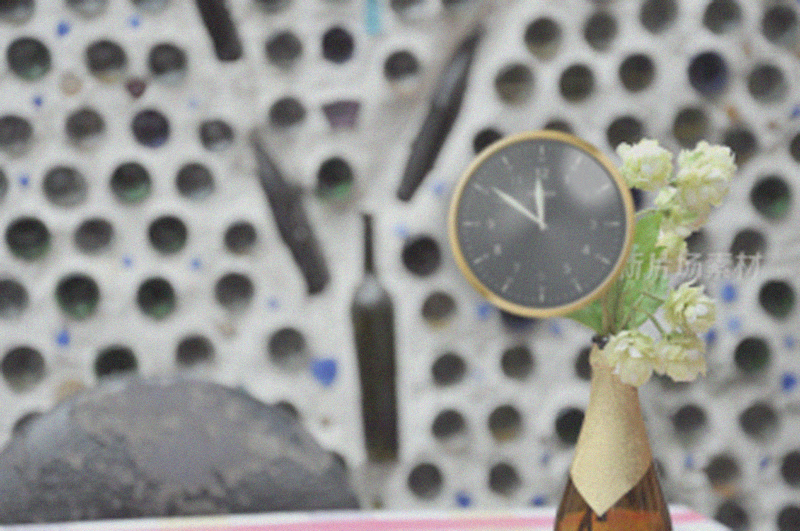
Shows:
{"hour": 11, "minute": 51}
